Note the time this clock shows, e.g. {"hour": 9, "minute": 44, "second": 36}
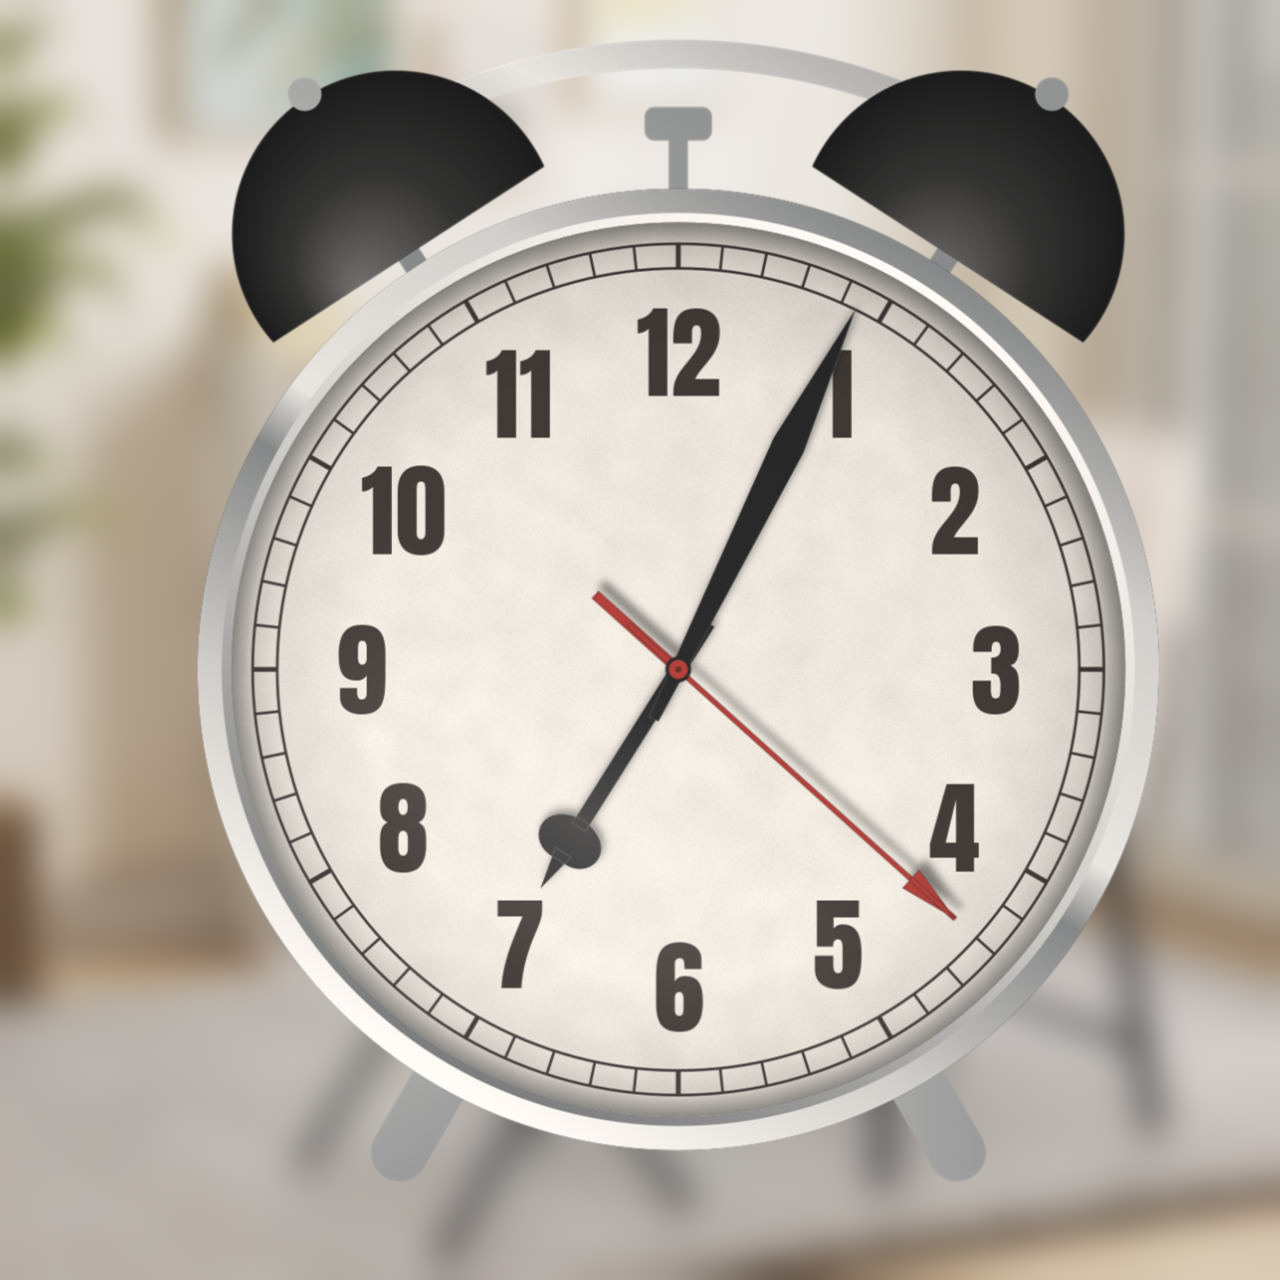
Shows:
{"hour": 7, "minute": 4, "second": 22}
